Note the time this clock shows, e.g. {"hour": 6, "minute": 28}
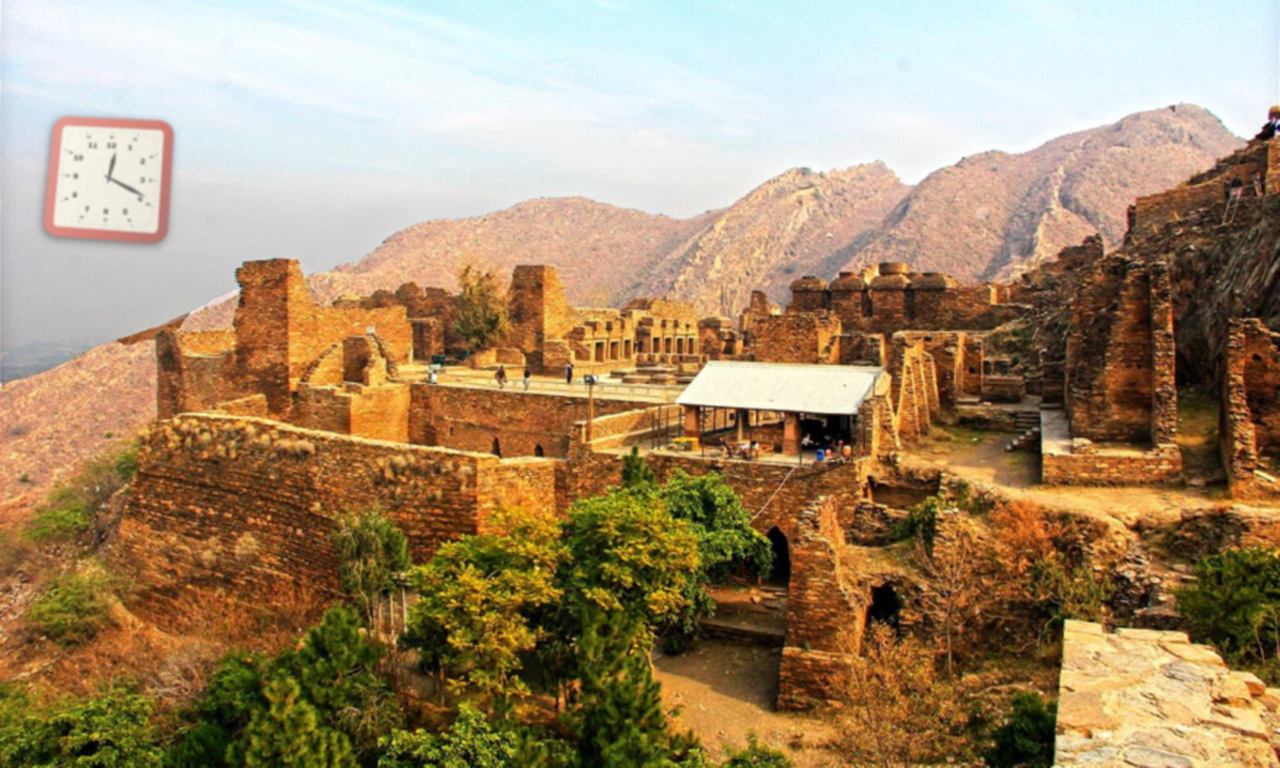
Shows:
{"hour": 12, "minute": 19}
